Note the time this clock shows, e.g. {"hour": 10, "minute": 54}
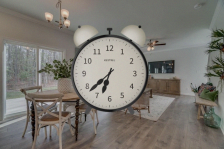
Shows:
{"hour": 6, "minute": 38}
